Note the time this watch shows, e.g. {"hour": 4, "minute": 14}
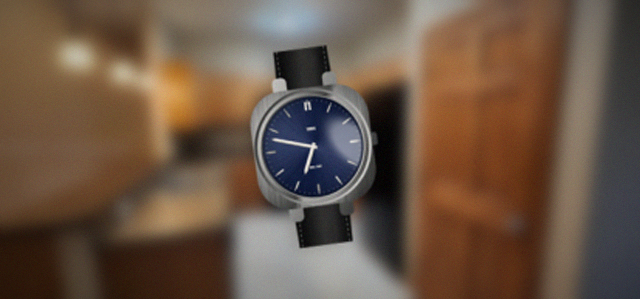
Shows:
{"hour": 6, "minute": 48}
